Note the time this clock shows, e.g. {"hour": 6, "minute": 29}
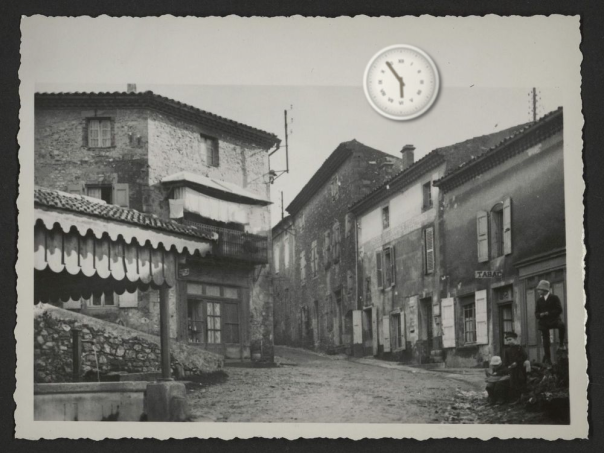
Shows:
{"hour": 5, "minute": 54}
